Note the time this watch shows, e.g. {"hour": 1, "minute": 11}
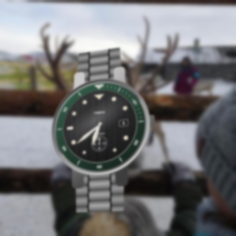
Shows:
{"hour": 6, "minute": 39}
